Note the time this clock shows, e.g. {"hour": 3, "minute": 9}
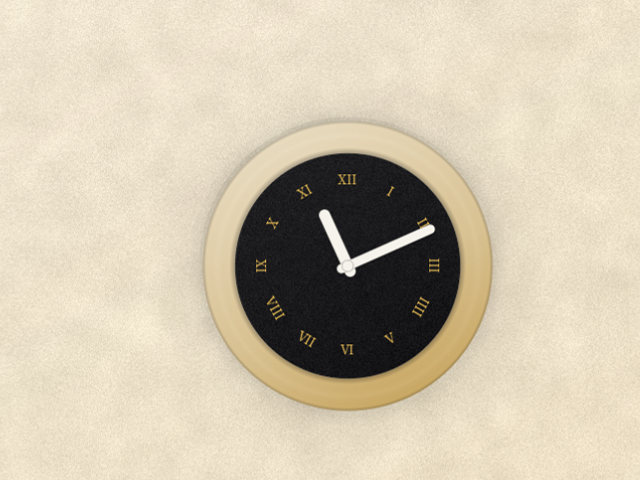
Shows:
{"hour": 11, "minute": 11}
